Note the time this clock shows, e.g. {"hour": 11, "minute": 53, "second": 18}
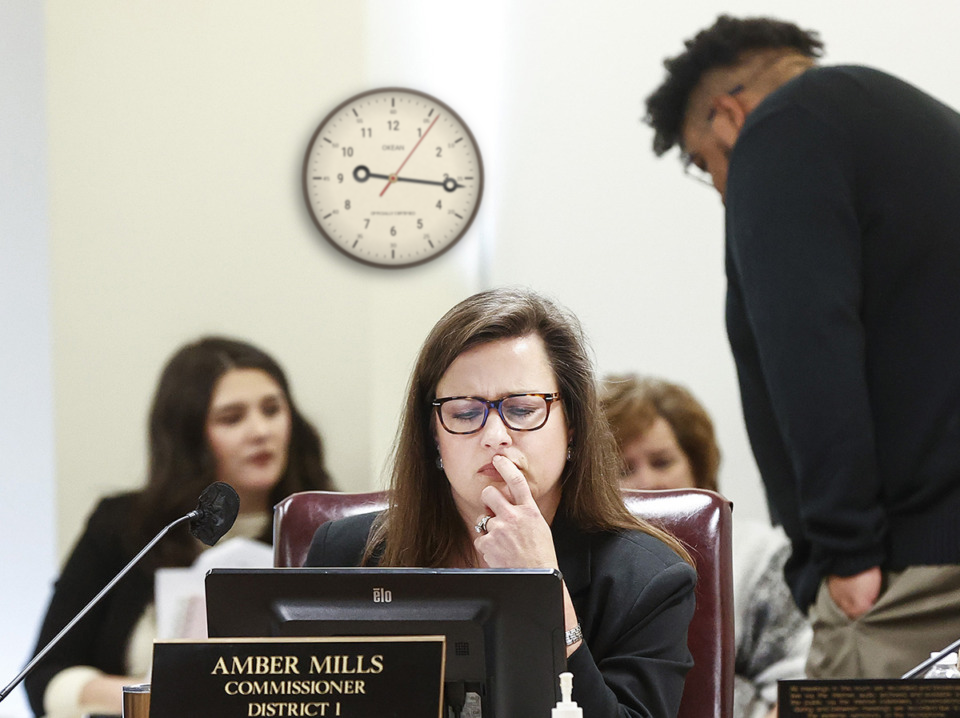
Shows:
{"hour": 9, "minute": 16, "second": 6}
